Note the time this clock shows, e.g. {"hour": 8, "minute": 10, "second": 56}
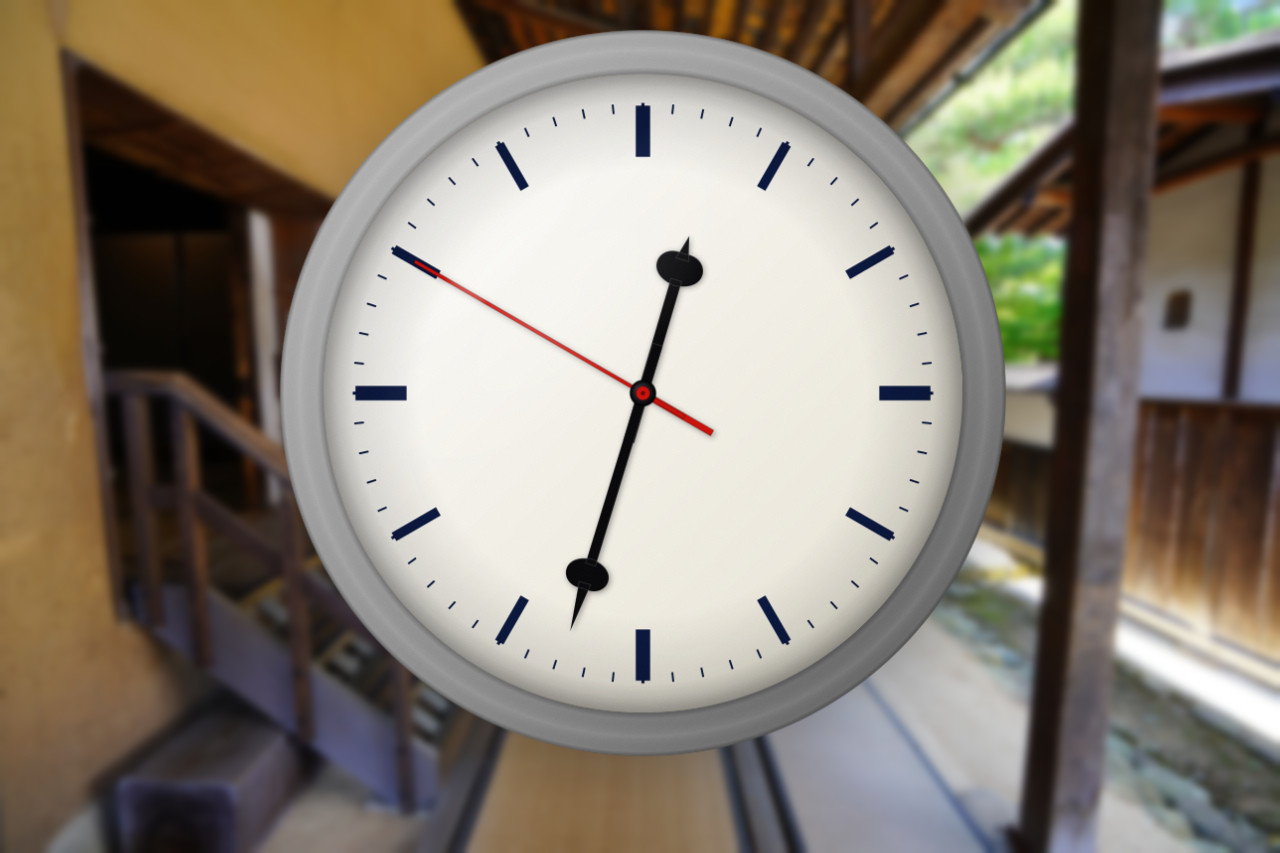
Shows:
{"hour": 12, "minute": 32, "second": 50}
